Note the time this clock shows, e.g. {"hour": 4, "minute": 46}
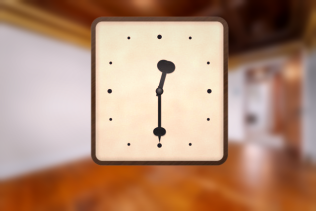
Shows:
{"hour": 12, "minute": 30}
